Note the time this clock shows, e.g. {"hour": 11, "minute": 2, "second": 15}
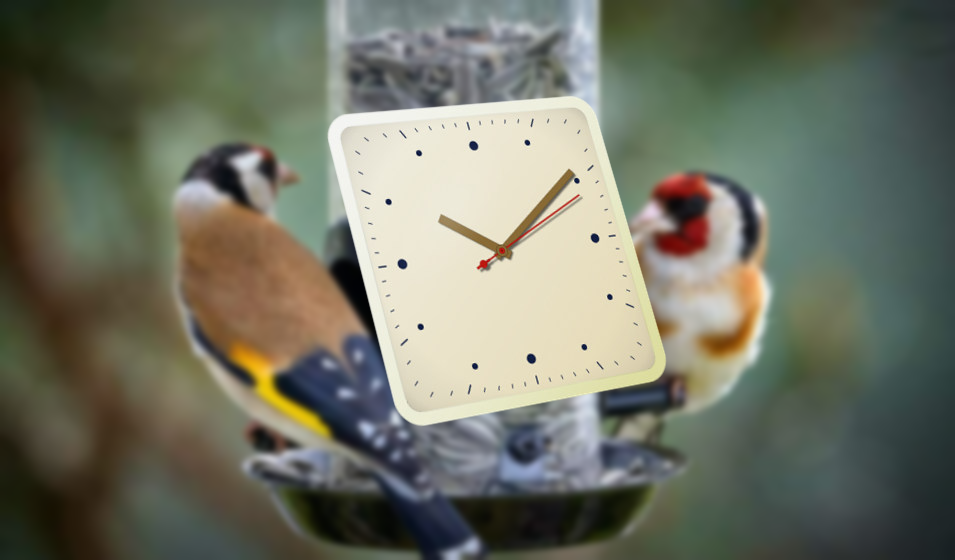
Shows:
{"hour": 10, "minute": 9, "second": 11}
